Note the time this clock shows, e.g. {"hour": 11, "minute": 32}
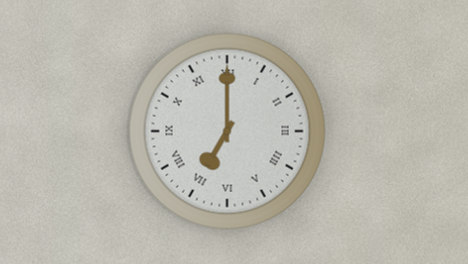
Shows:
{"hour": 7, "minute": 0}
